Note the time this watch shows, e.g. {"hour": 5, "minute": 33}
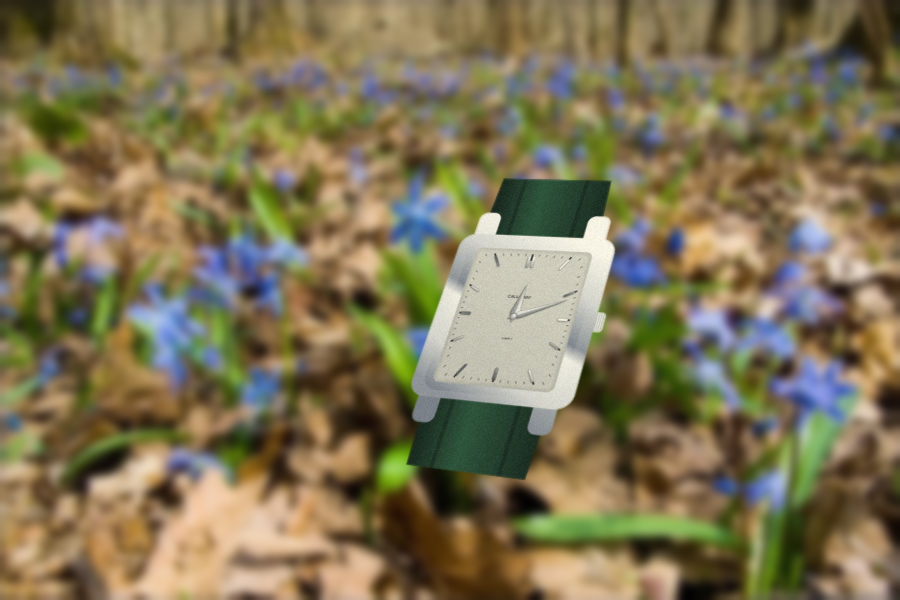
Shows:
{"hour": 12, "minute": 11}
